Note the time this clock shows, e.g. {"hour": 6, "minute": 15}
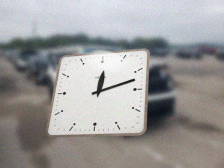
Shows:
{"hour": 12, "minute": 12}
